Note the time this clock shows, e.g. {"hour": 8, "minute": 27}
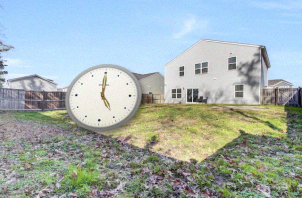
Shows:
{"hour": 5, "minute": 0}
